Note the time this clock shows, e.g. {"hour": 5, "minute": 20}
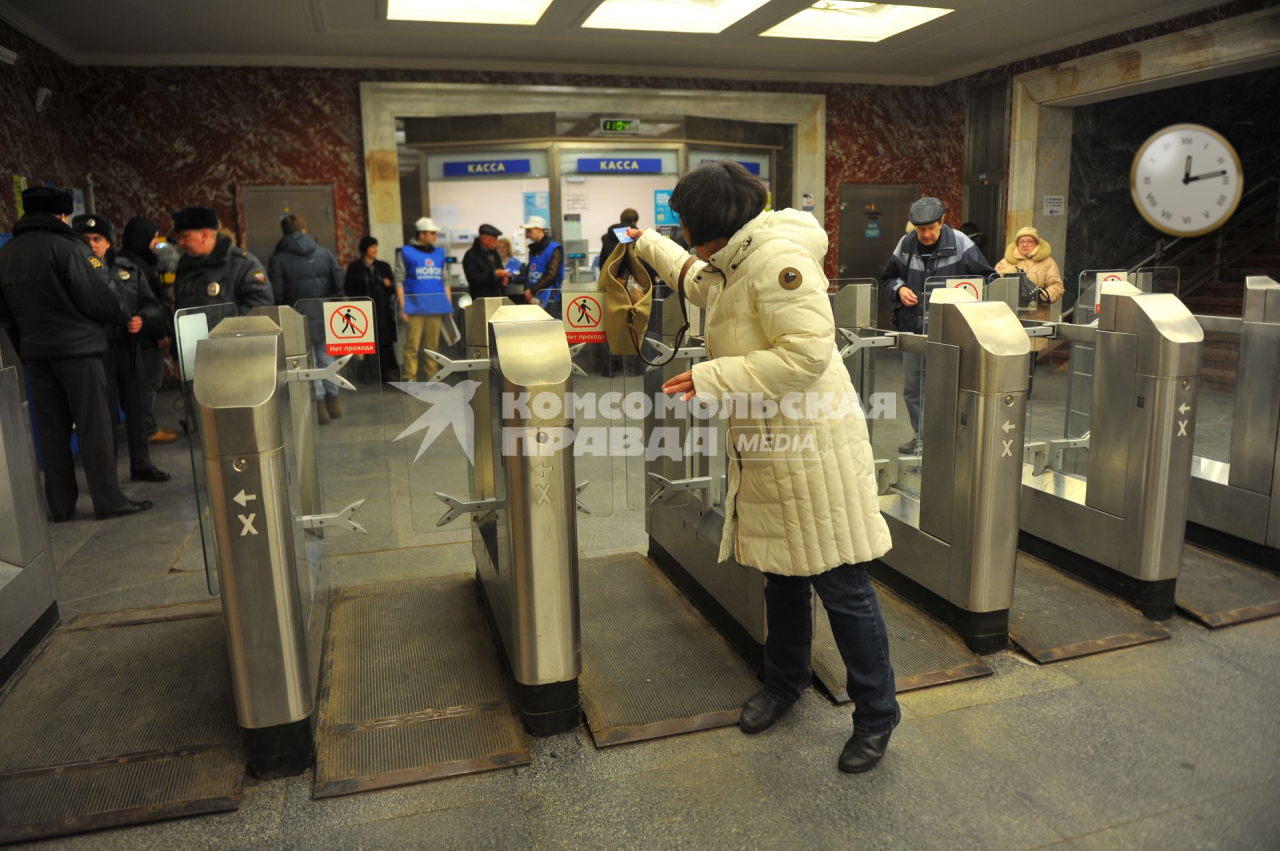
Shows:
{"hour": 12, "minute": 13}
